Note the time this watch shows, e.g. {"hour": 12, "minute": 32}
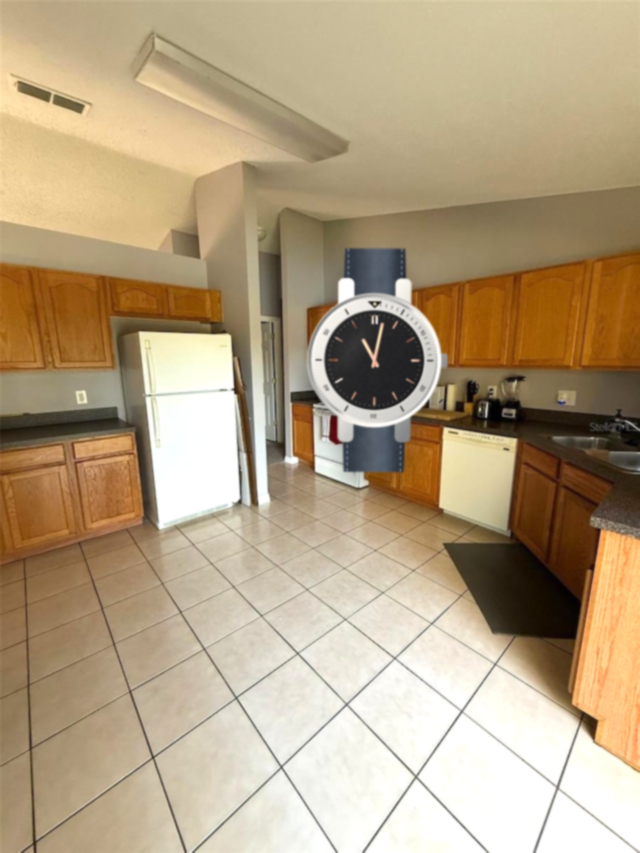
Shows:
{"hour": 11, "minute": 2}
